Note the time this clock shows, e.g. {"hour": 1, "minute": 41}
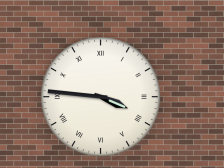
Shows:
{"hour": 3, "minute": 46}
